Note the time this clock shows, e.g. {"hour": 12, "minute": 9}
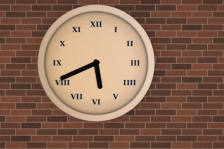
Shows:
{"hour": 5, "minute": 41}
